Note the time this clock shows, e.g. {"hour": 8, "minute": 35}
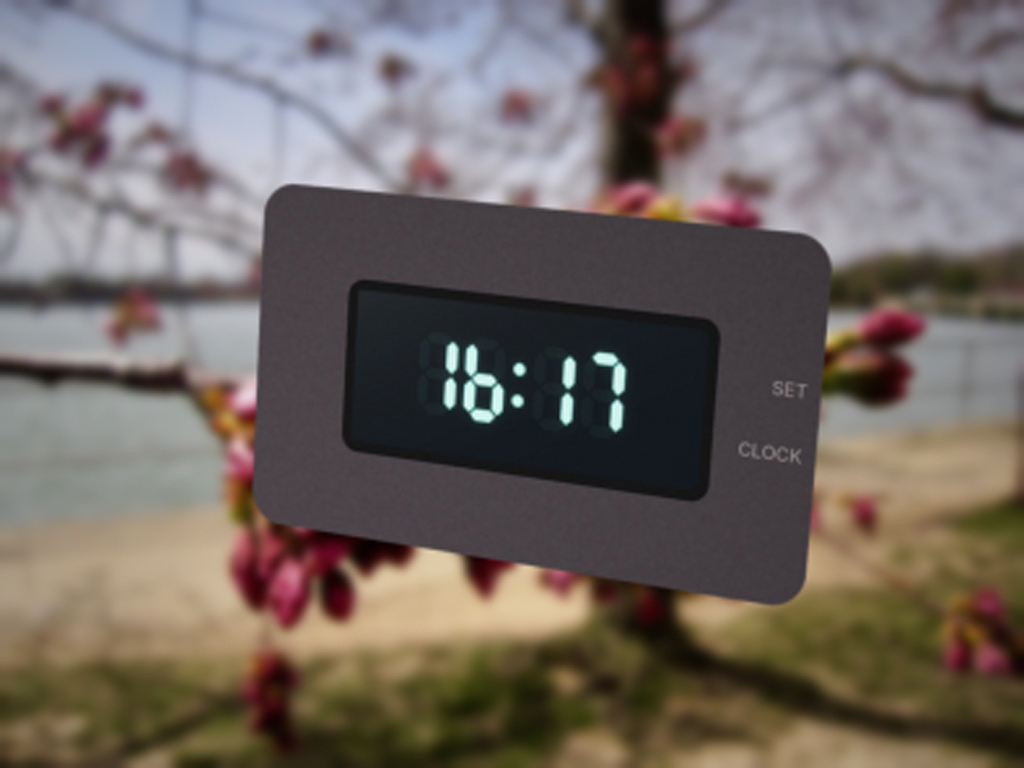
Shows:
{"hour": 16, "minute": 17}
